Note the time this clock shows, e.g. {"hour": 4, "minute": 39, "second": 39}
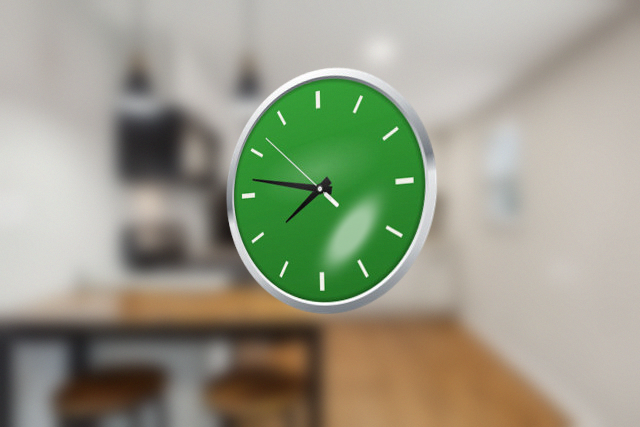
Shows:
{"hour": 7, "minute": 46, "second": 52}
